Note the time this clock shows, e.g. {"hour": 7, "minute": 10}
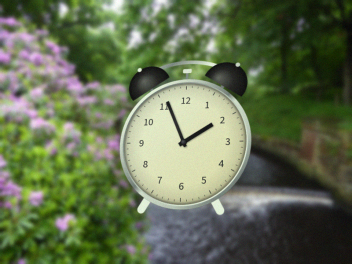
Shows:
{"hour": 1, "minute": 56}
